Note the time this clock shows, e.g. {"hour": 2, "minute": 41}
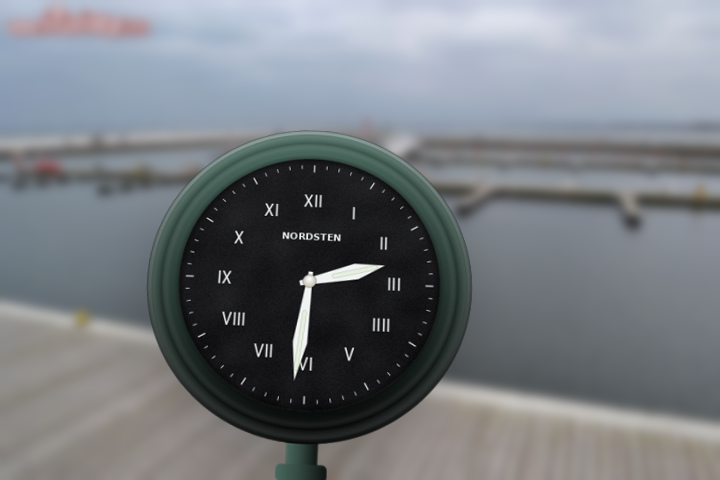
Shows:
{"hour": 2, "minute": 31}
